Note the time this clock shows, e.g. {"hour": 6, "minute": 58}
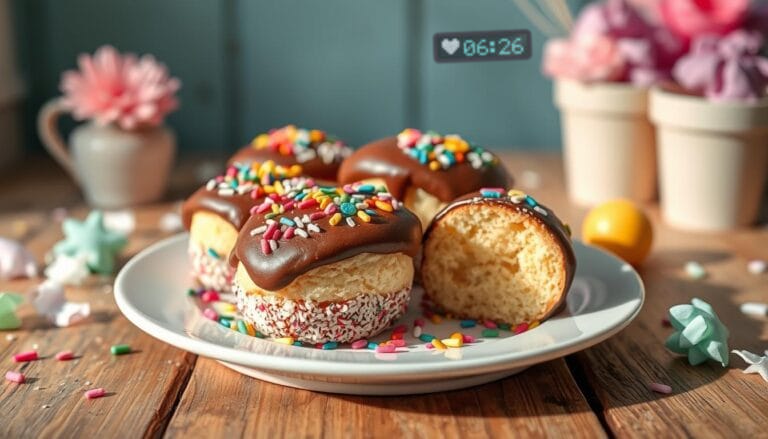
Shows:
{"hour": 6, "minute": 26}
